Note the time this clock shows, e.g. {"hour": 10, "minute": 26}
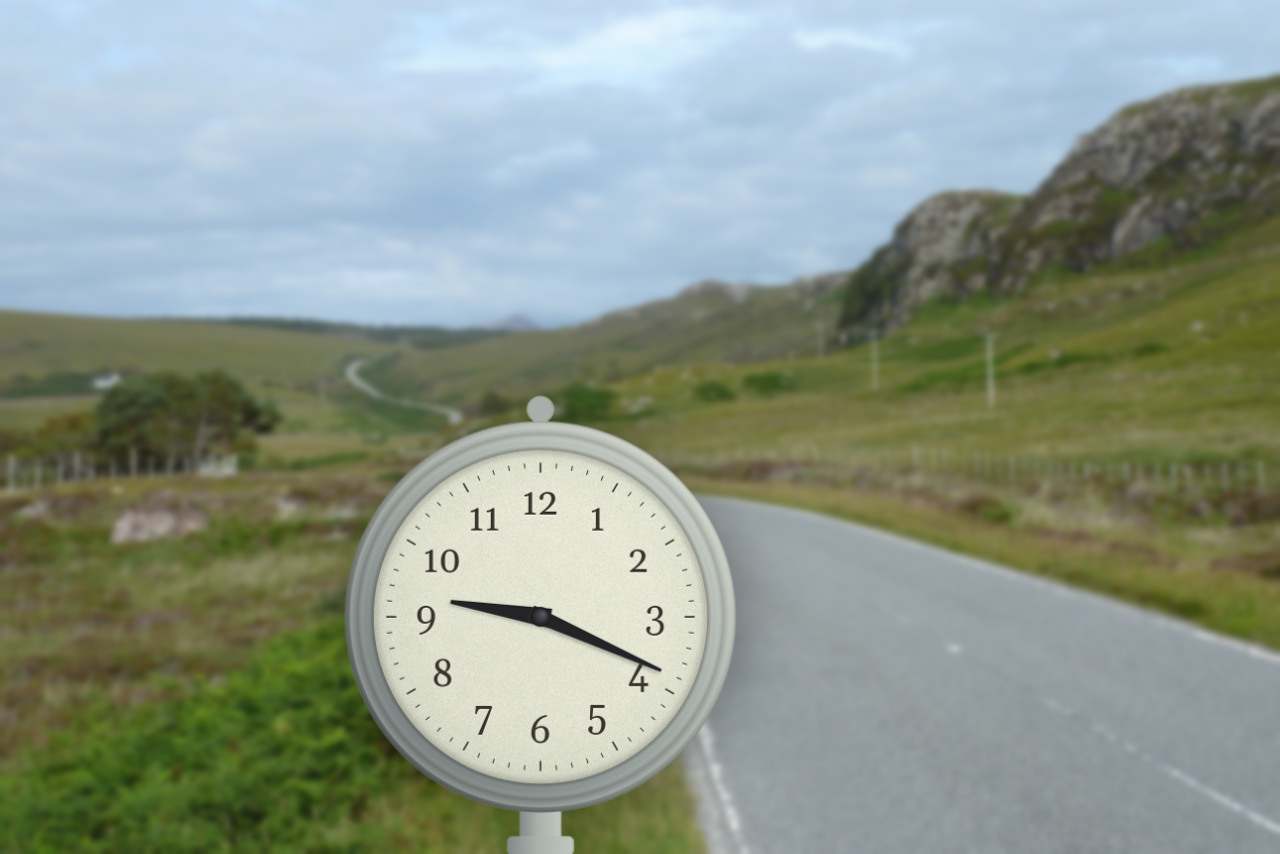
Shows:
{"hour": 9, "minute": 19}
